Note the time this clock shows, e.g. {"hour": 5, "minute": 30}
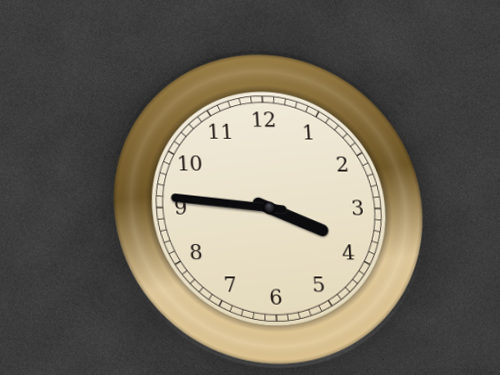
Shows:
{"hour": 3, "minute": 46}
